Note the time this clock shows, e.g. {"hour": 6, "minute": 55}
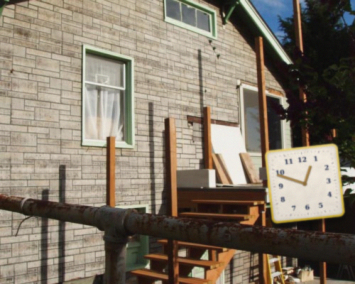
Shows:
{"hour": 12, "minute": 49}
